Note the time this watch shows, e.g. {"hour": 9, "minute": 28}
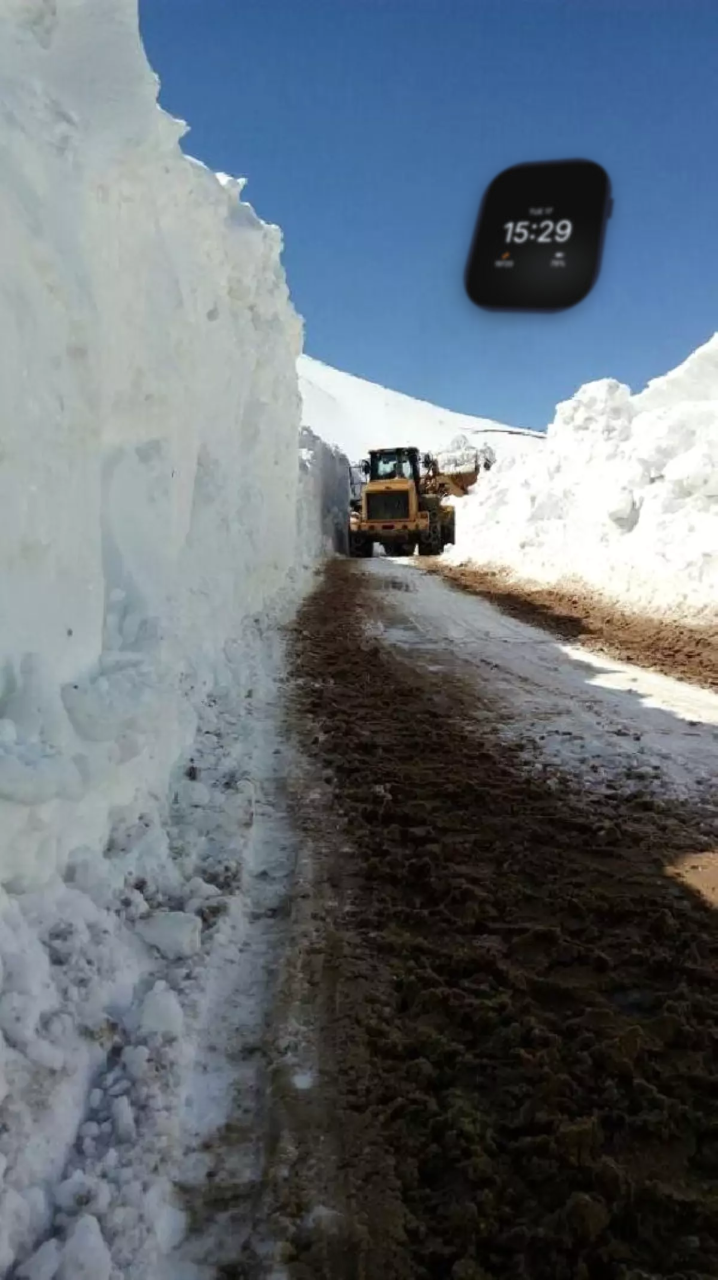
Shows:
{"hour": 15, "minute": 29}
